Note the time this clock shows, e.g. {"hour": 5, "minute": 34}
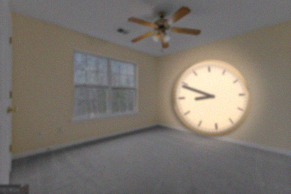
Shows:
{"hour": 8, "minute": 49}
